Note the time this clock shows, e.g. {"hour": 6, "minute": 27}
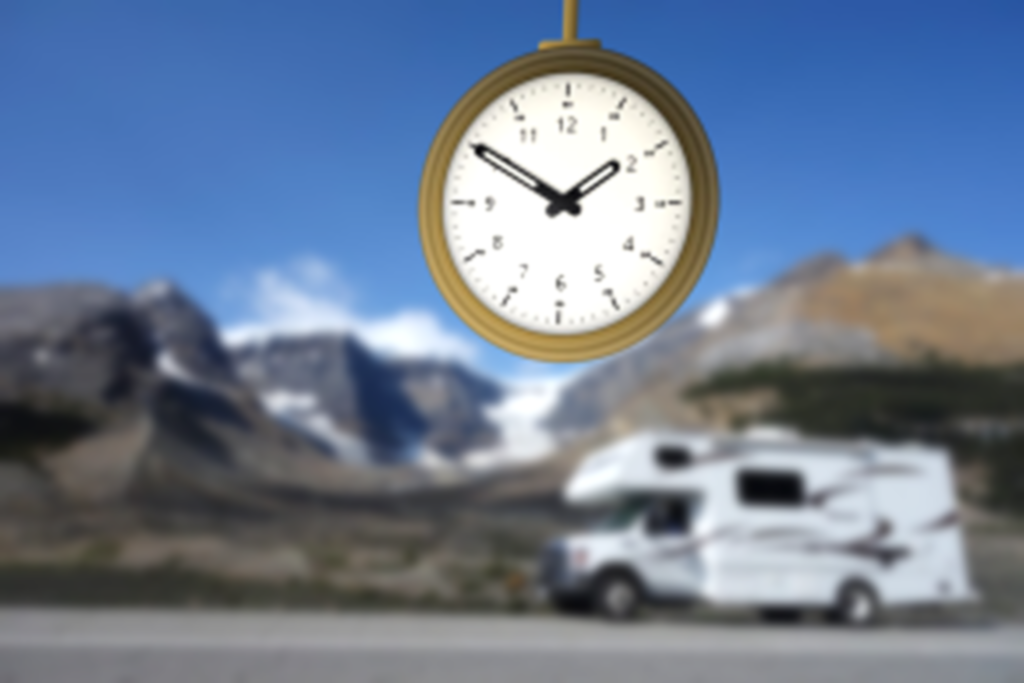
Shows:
{"hour": 1, "minute": 50}
